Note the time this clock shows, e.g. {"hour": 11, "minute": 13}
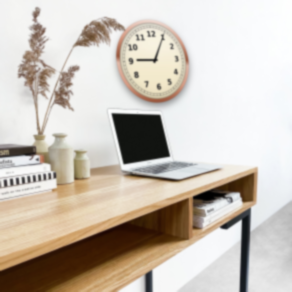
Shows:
{"hour": 9, "minute": 5}
